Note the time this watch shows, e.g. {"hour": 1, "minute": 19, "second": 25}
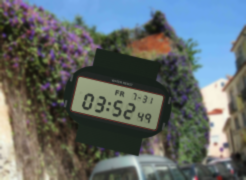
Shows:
{"hour": 3, "minute": 52, "second": 49}
